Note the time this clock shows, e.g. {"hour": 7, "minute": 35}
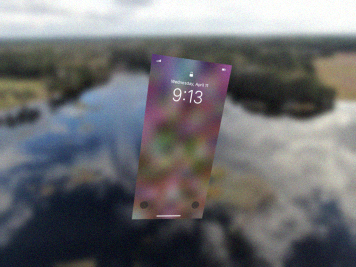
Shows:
{"hour": 9, "minute": 13}
